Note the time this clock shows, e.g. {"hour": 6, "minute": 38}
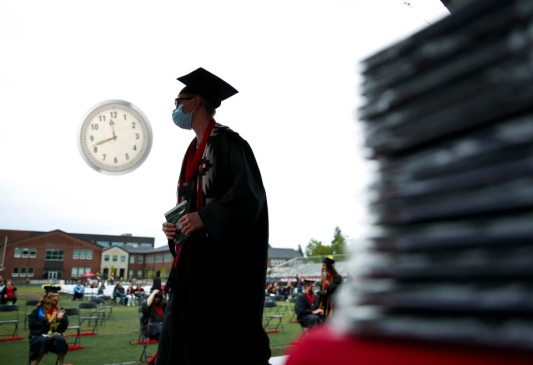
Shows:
{"hour": 11, "minute": 42}
